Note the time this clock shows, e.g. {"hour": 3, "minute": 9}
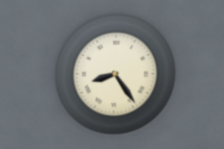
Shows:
{"hour": 8, "minute": 24}
